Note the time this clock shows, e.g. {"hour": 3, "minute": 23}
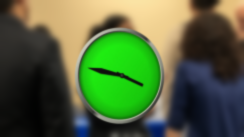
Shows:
{"hour": 3, "minute": 47}
